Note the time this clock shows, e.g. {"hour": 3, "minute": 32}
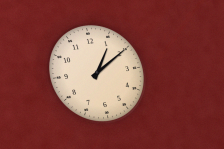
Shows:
{"hour": 1, "minute": 10}
